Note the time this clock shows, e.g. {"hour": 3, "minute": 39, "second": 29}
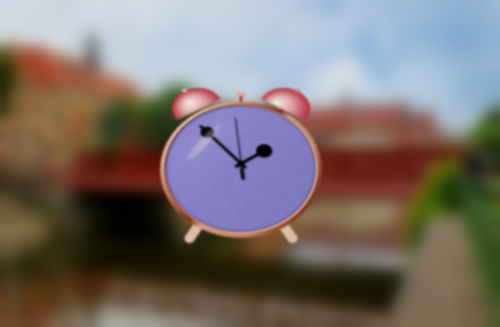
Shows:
{"hour": 1, "minute": 52, "second": 59}
